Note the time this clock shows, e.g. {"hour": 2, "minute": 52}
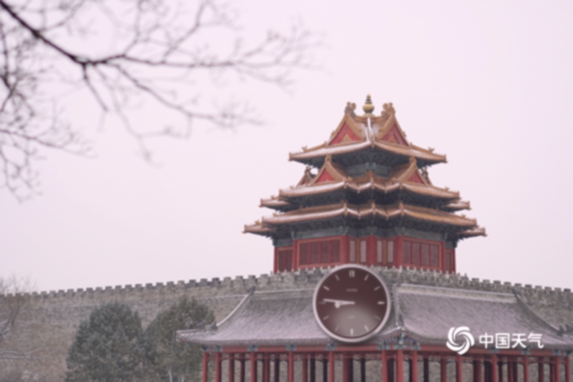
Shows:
{"hour": 8, "minute": 46}
